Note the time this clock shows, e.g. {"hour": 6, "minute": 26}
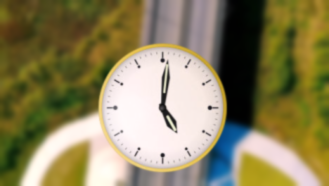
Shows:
{"hour": 5, "minute": 1}
